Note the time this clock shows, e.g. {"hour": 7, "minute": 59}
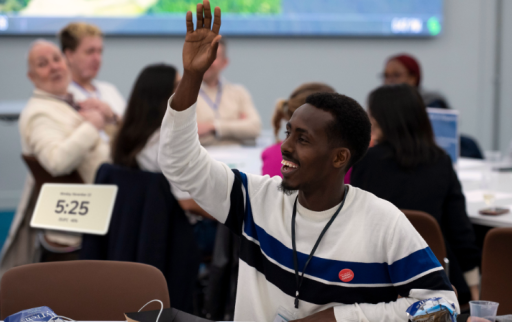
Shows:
{"hour": 5, "minute": 25}
